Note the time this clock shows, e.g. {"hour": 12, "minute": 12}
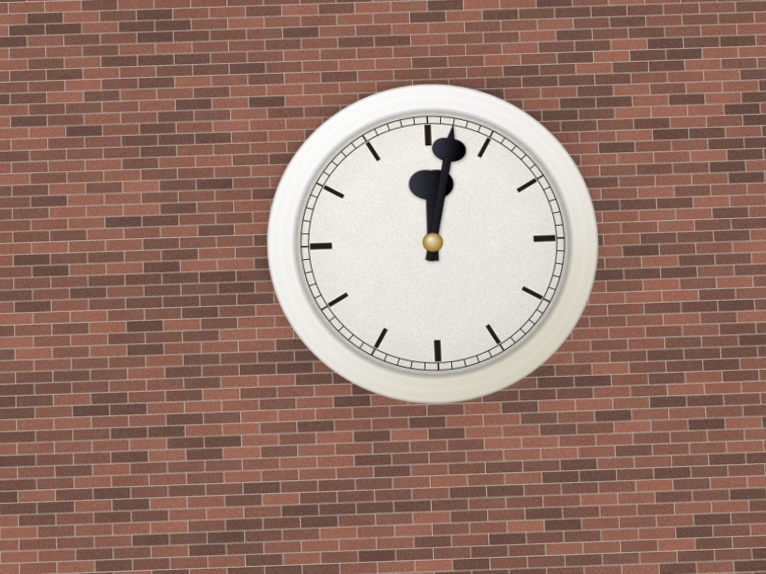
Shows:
{"hour": 12, "minute": 2}
